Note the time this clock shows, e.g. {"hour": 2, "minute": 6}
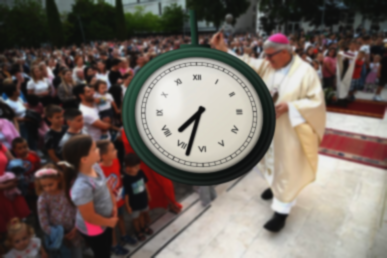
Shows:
{"hour": 7, "minute": 33}
